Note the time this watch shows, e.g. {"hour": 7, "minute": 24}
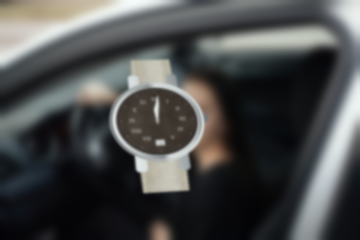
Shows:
{"hour": 12, "minute": 1}
